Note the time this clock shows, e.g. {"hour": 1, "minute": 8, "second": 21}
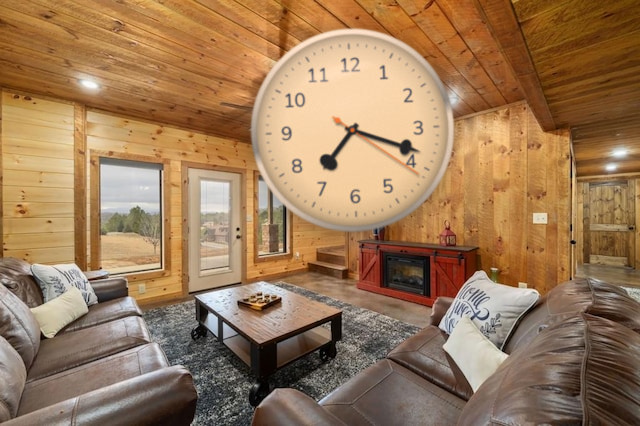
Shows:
{"hour": 7, "minute": 18, "second": 21}
